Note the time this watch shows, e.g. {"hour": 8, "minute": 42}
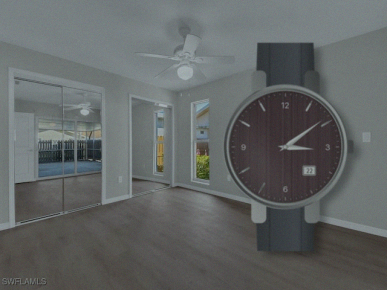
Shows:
{"hour": 3, "minute": 9}
